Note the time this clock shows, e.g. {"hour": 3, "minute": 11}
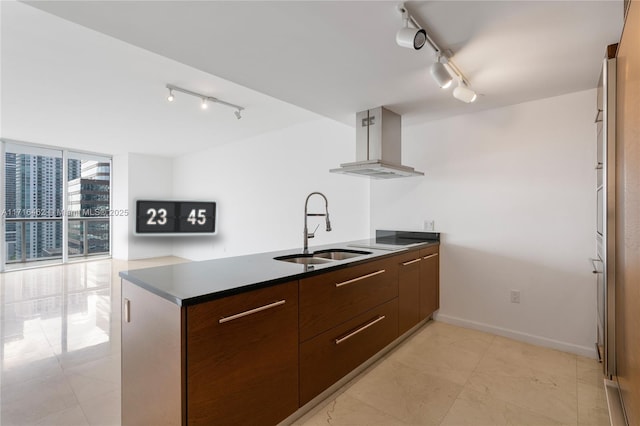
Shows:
{"hour": 23, "minute": 45}
